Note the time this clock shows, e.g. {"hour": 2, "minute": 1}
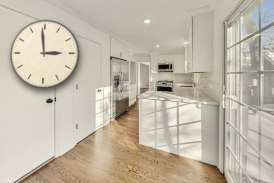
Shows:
{"hour": 2, "minute": 59}
